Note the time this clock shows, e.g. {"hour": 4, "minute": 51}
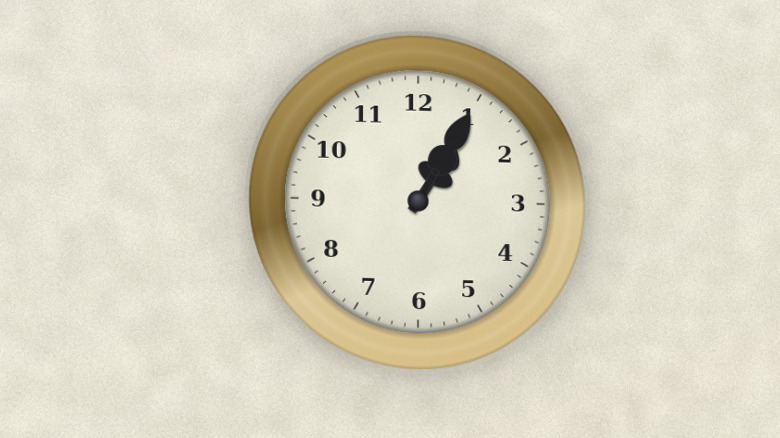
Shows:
{"hour": 1, "minute": 5}
